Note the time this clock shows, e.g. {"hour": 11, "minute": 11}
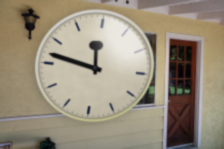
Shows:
{"hour": 11, "minute": 47}
